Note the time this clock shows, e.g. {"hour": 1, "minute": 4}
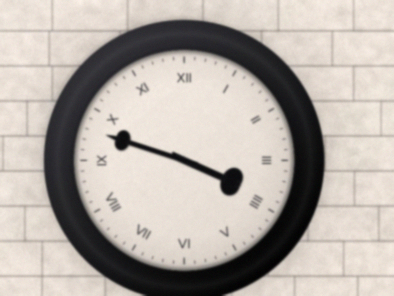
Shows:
{"hour": 3, "minute": 48}
